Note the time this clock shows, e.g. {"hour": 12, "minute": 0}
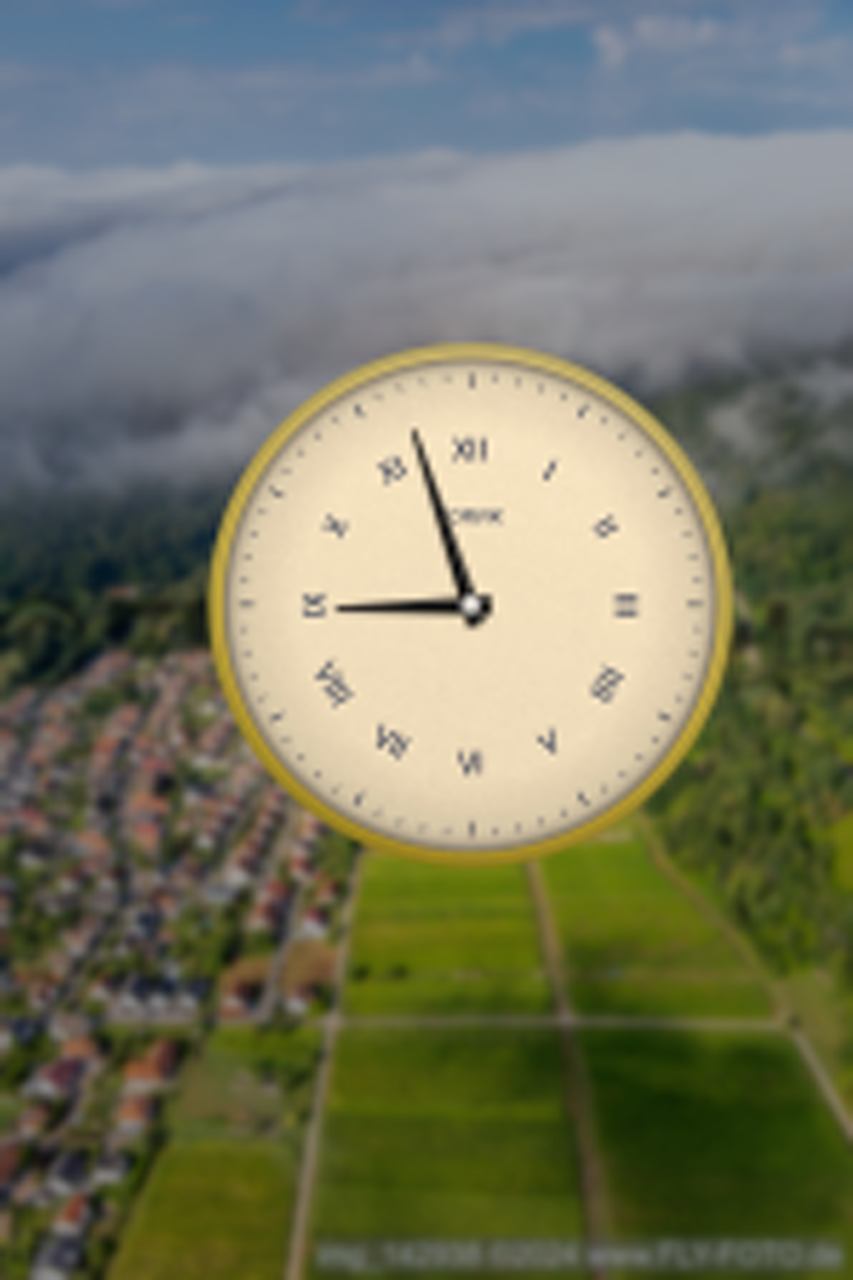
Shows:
{"hour": 8, "minute": 57}
